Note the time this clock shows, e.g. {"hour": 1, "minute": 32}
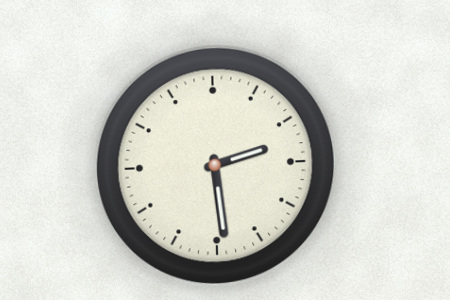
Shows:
{"hour": 2, "minute": 29}
